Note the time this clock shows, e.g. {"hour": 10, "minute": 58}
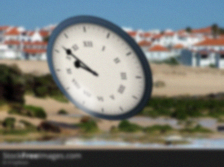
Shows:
{"hour": 9, "minute": 52}
